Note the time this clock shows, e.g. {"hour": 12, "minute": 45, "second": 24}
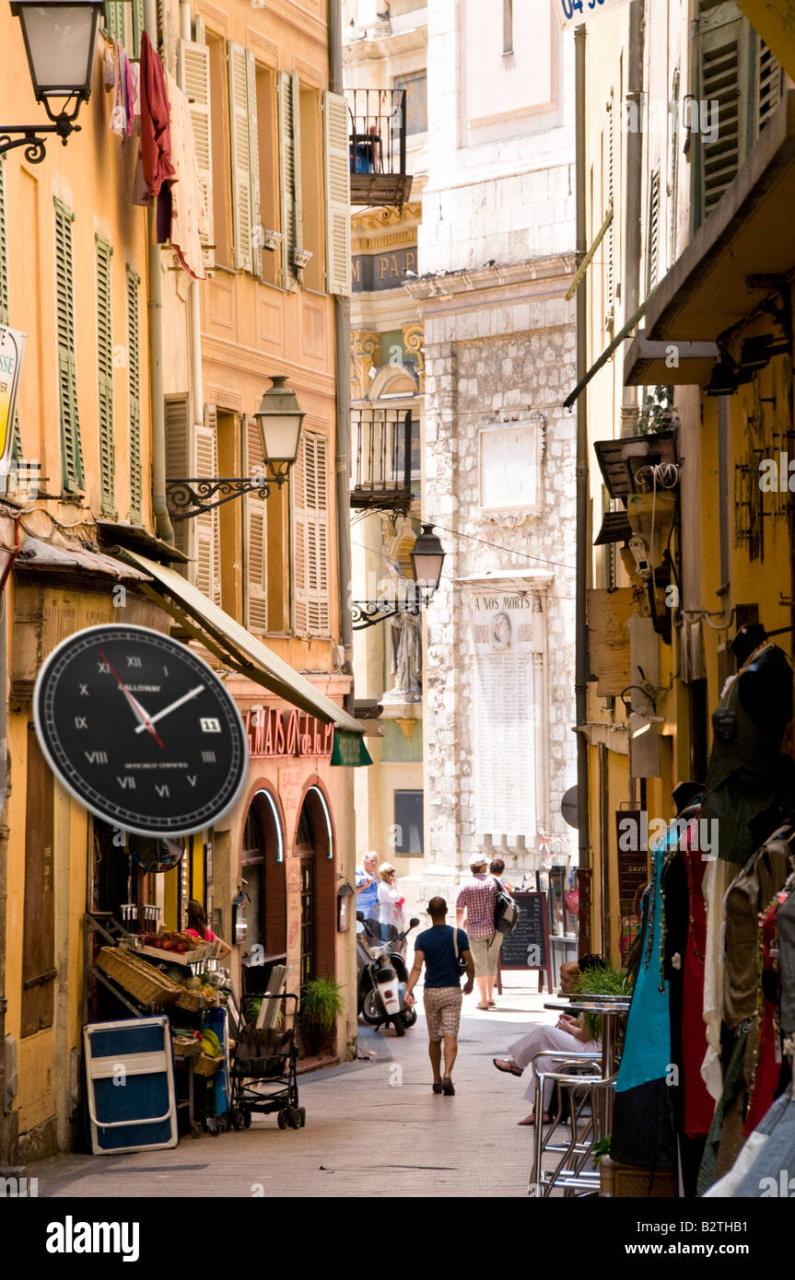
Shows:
{"hour": 11, "minute": 9, "second": 56}
